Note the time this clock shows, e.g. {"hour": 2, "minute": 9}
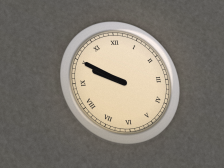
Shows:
{"hour": 9, "minute": 50}
